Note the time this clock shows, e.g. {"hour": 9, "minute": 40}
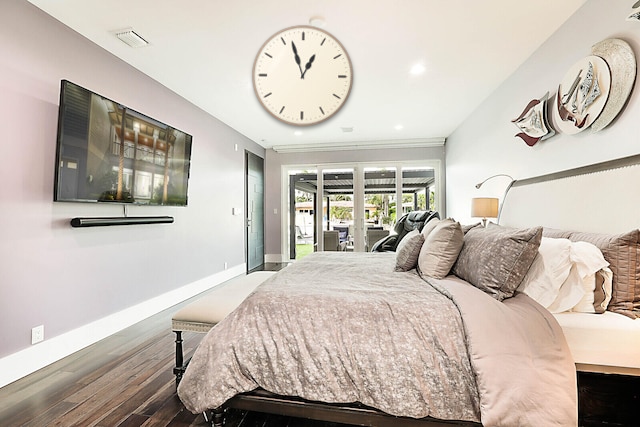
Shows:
{"hour": 12, "minute": 57}
